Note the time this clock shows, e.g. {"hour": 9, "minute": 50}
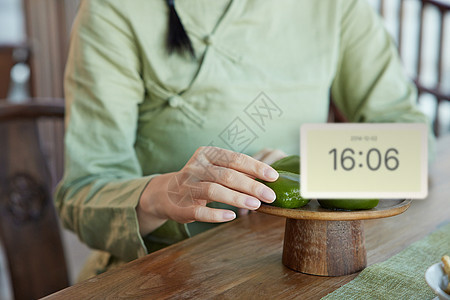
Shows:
{"hour": 16, "minute": 6}
